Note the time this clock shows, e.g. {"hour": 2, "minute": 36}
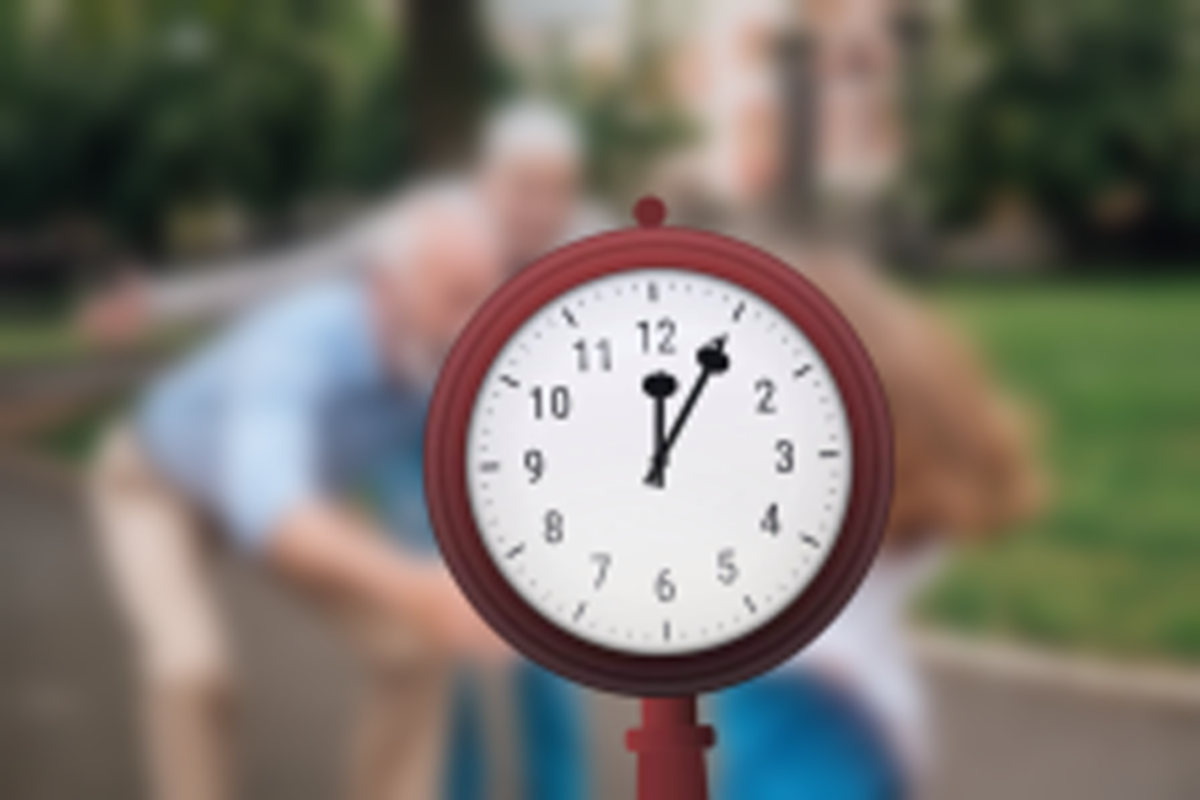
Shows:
{"hour": 12, "minute": 5}
